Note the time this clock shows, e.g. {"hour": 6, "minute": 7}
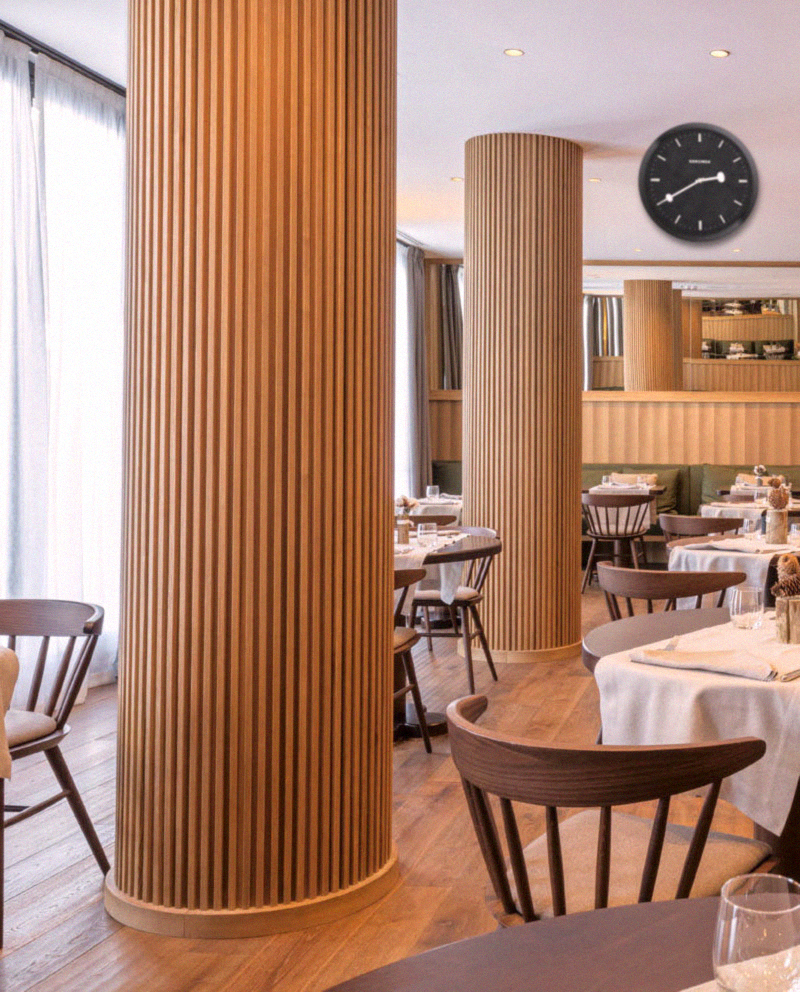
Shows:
{"hour": 2, "minute": 40}
